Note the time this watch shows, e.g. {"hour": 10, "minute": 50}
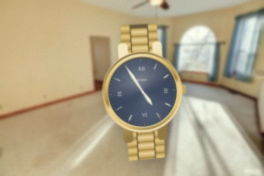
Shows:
{"hour": 4, "minute": 55}
